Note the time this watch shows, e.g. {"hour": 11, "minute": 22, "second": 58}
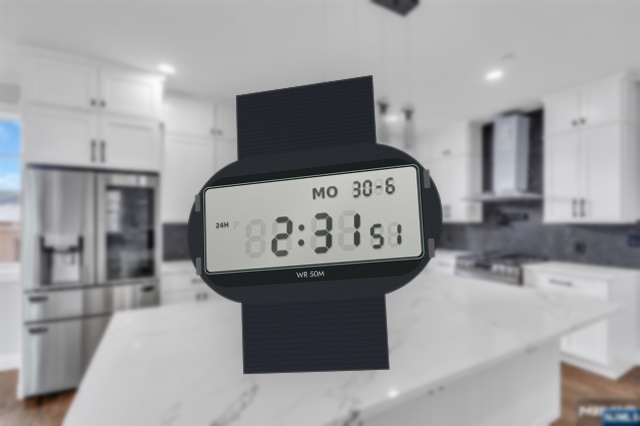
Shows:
{"hour": 2, "minute": 31, "second": 51}
